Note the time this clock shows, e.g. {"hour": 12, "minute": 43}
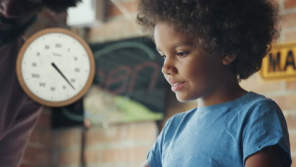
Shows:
{"hour": 4, "minute": 22}
